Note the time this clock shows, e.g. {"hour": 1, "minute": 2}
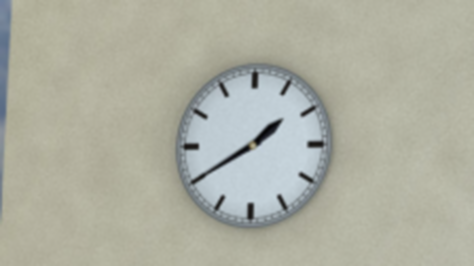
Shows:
{"hour": 1, "minute": 40}
